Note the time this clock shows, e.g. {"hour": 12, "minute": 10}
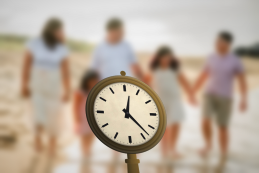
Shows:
{"hour": 12, "minute": 23}
